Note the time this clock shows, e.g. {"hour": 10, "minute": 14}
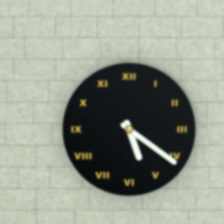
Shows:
{"hour": 5, "minute": 21}
